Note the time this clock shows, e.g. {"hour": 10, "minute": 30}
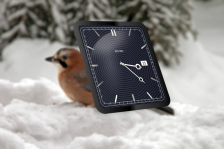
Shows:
{"hour": 3, "minute": 23}
